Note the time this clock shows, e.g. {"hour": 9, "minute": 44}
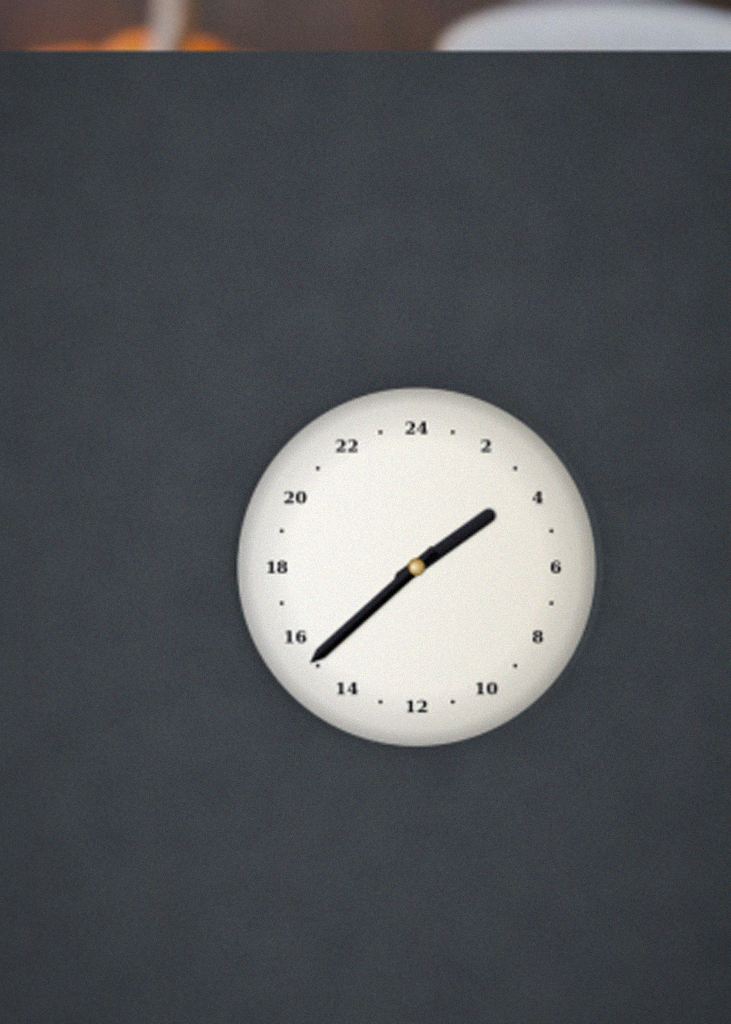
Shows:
{"hour": 3, "minute": 38}
